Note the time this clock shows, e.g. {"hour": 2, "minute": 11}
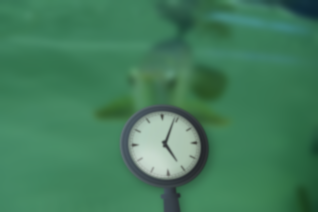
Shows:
{"hour": 5, "minute": 4}
